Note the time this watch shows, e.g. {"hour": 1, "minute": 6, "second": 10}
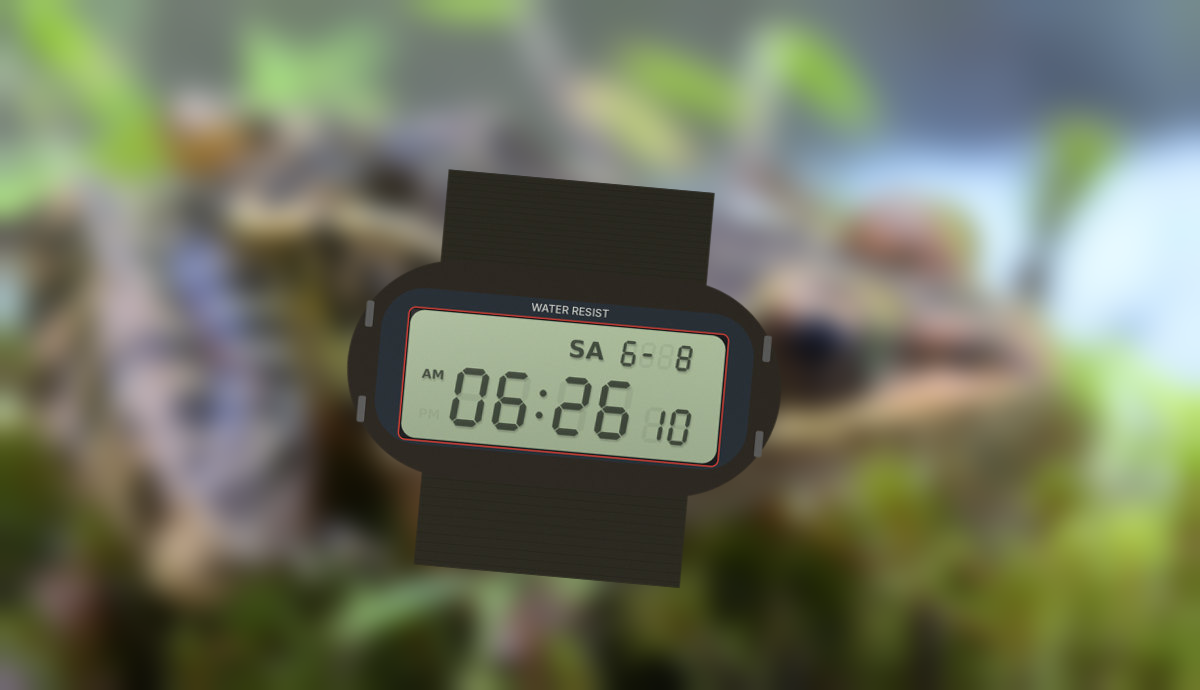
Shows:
{"hour": 6, "minute": 26, "second": 10}
